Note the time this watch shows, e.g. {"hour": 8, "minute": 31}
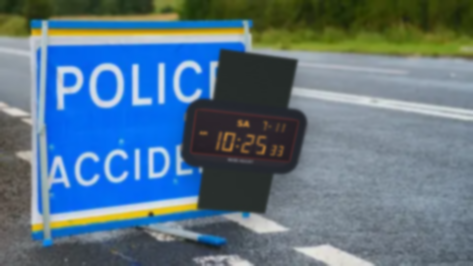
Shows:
{"hour": 10, "minute": 25}
